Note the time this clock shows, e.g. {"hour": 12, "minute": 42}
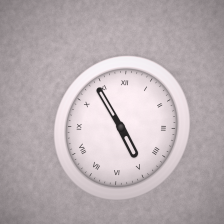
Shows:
{"hour": 4, "minute": 54}
